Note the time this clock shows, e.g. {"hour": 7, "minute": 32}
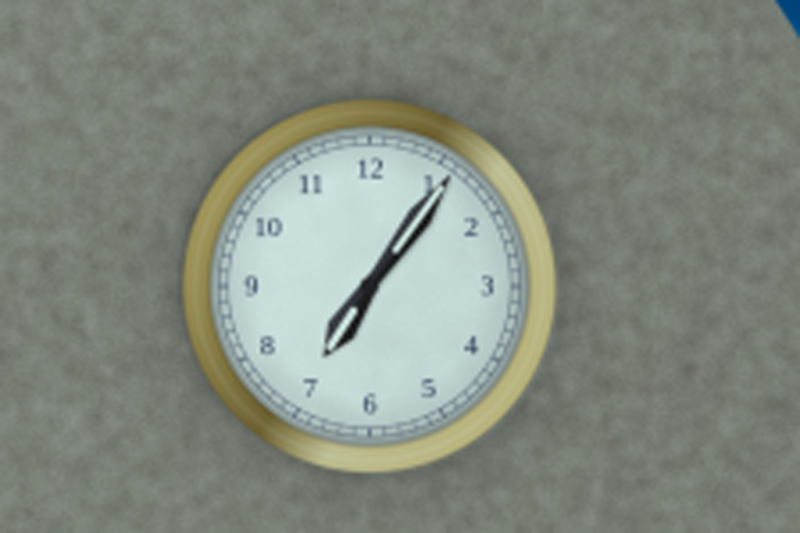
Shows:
{"hour": 7, "minute": 6}
